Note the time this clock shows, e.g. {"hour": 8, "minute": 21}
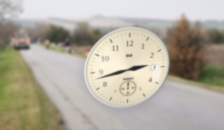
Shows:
{"hour": 2, "minute": 43}
